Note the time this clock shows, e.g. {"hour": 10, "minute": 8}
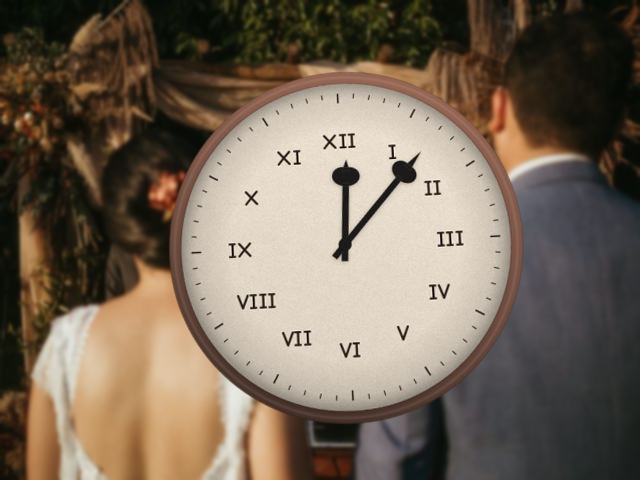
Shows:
{"hour": 12, "minute": 7}
